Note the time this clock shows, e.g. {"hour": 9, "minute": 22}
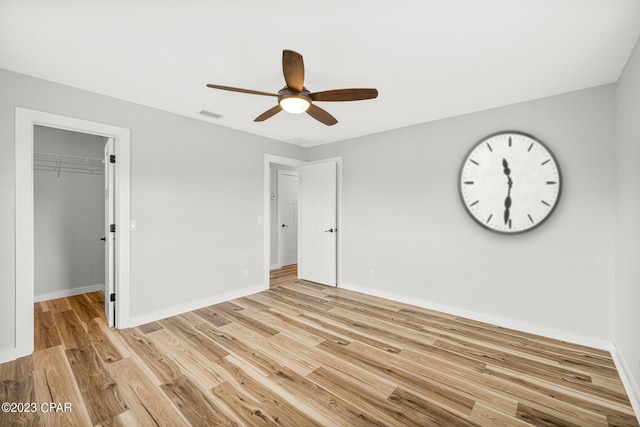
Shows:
{"hour": 11, "minute": 31}
